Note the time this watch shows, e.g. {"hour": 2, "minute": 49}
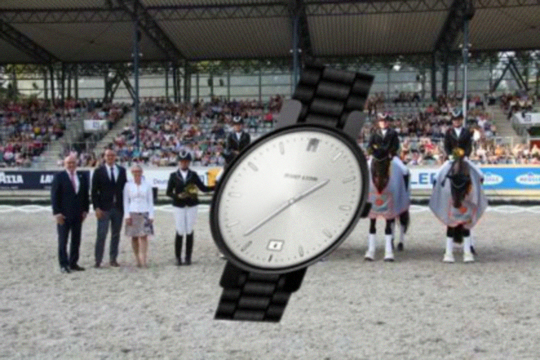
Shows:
{"hour": 1, "minute": 37}
